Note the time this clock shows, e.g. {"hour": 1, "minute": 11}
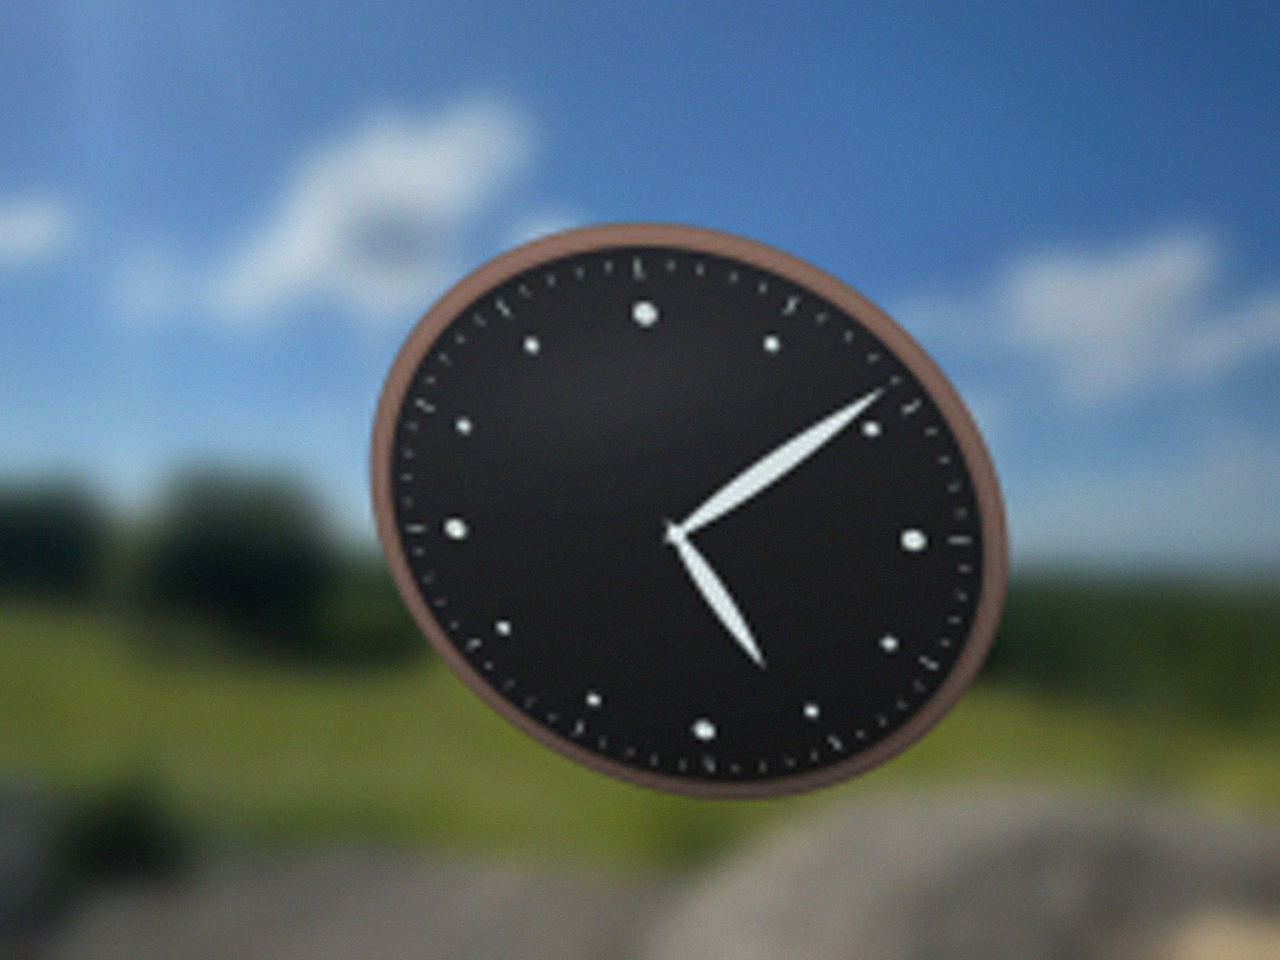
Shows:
{"hour": 5, "minute": 9}
